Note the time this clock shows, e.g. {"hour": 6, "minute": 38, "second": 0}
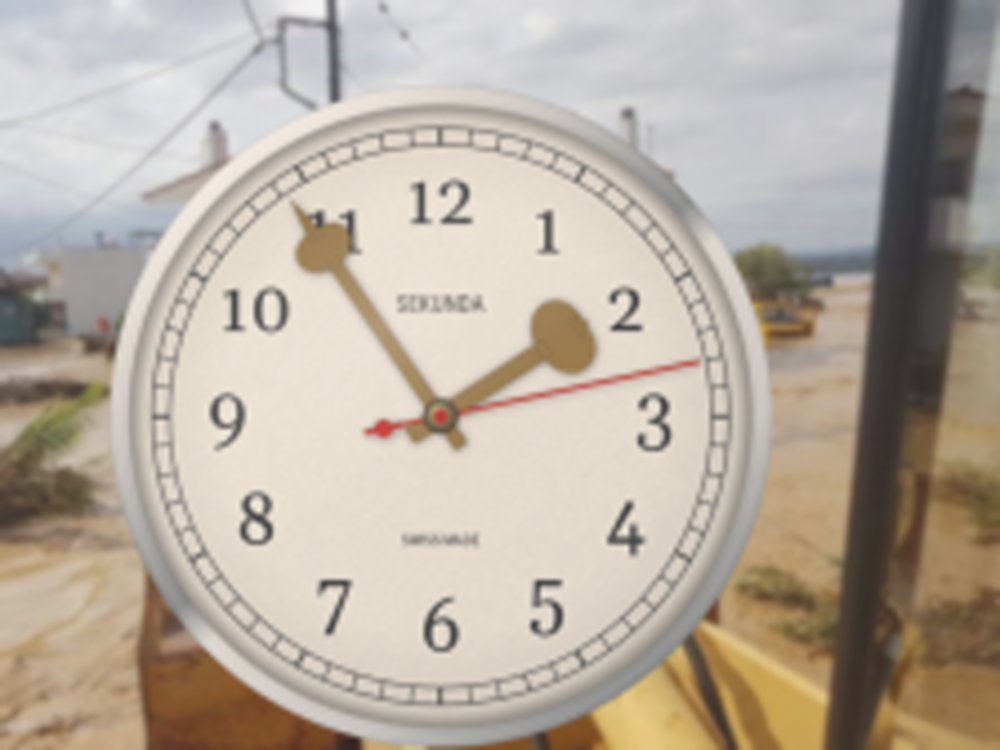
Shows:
{"hour": 1, "minute": 54, "second": 13}
